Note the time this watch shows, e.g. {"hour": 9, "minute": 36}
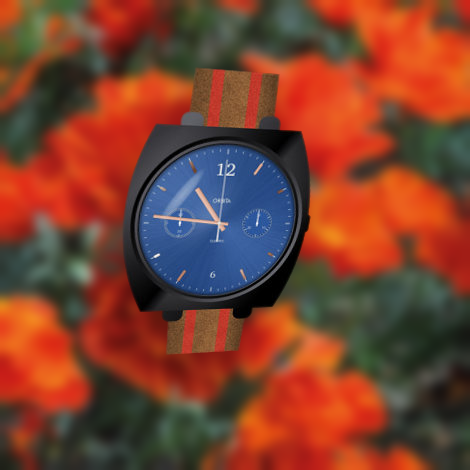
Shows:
{"hour": 10, "minute": 46}
